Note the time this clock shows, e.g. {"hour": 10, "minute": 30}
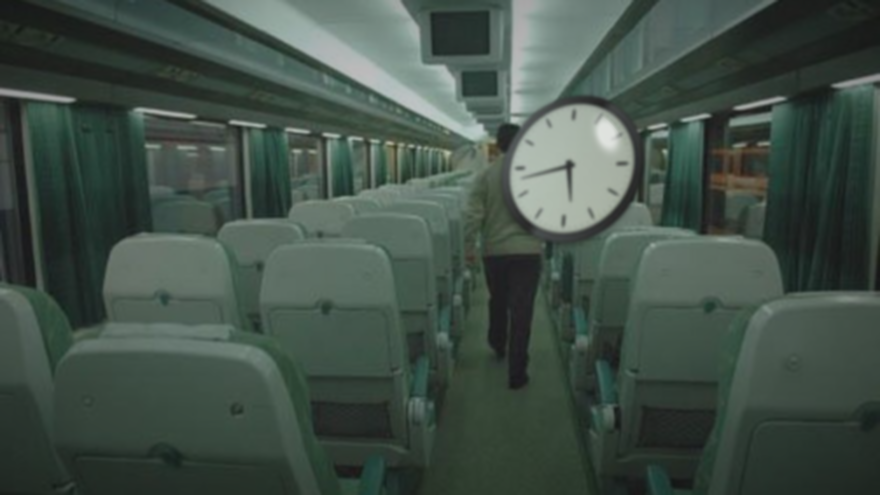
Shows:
{"hour": 5, "minute": 43}
